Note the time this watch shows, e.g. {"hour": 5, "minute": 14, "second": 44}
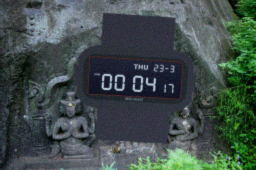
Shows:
{"hour": 0, "minute": 4, "second": 17}
